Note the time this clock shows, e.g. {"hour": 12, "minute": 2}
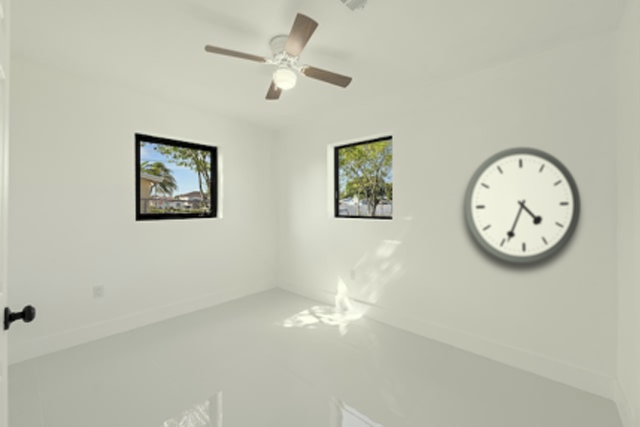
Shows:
{"hour": 4, "minute": 34}
